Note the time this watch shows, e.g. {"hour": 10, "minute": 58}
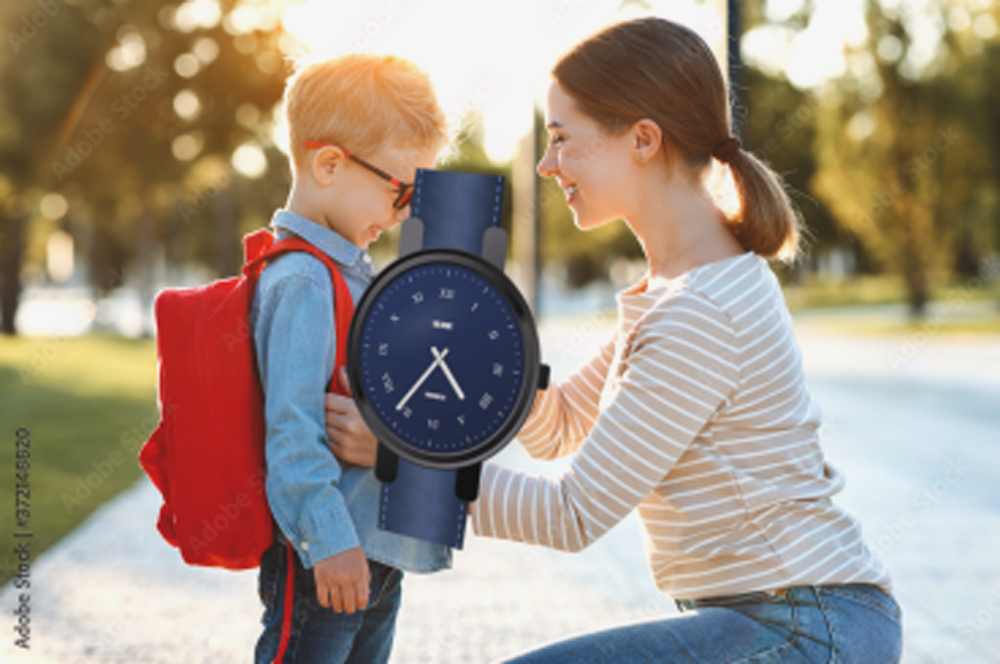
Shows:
{"hour": 4, "minute": 36}
